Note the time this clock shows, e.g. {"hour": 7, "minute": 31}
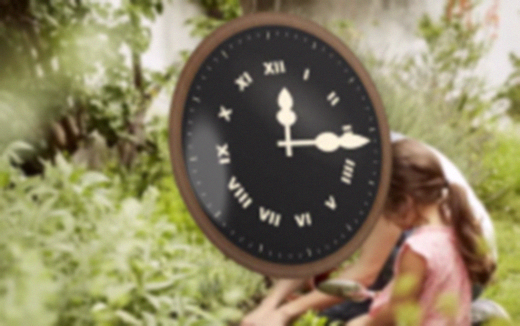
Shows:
{"hour": 12, "minute": 16}
